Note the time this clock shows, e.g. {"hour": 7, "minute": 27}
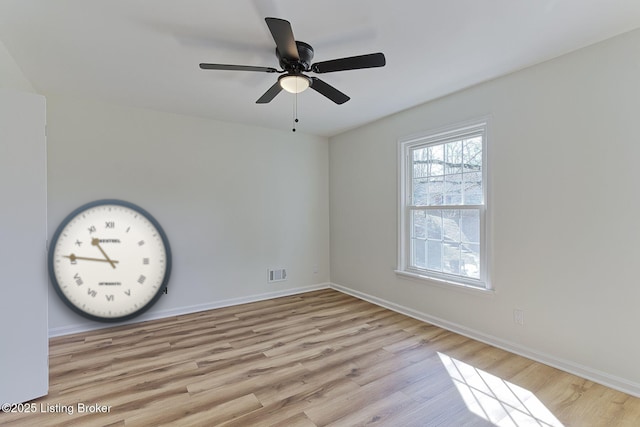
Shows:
{"hour": 10, "minute": 46}
